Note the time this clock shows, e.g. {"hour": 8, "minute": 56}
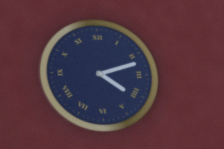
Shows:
{"hour": 4, "minute": 12}
